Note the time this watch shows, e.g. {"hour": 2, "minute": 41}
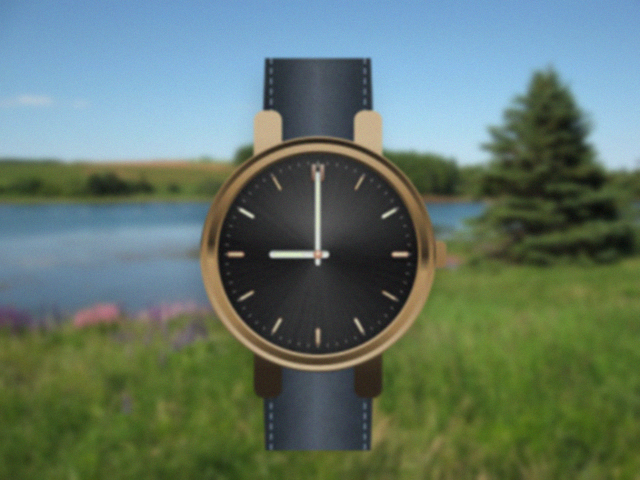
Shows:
{"hour": 9, "minute": 0}
